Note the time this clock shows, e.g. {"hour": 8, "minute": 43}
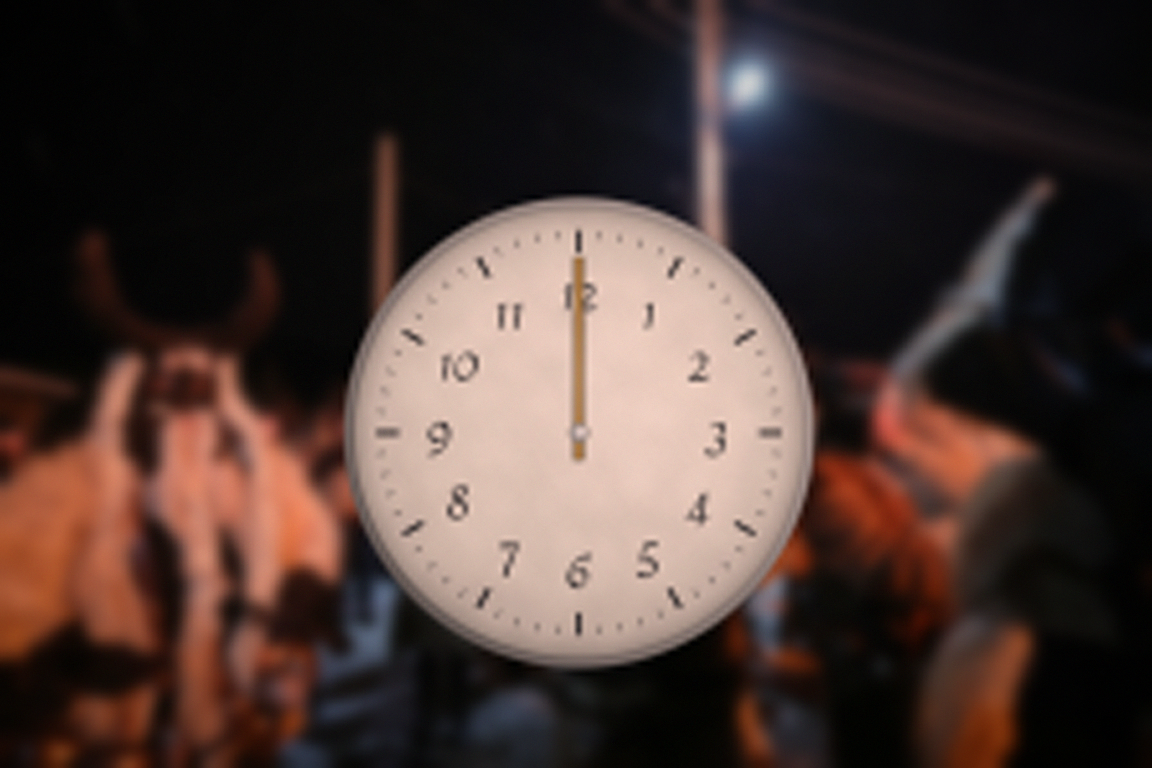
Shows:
{"hour": 12, "minute": 0}
